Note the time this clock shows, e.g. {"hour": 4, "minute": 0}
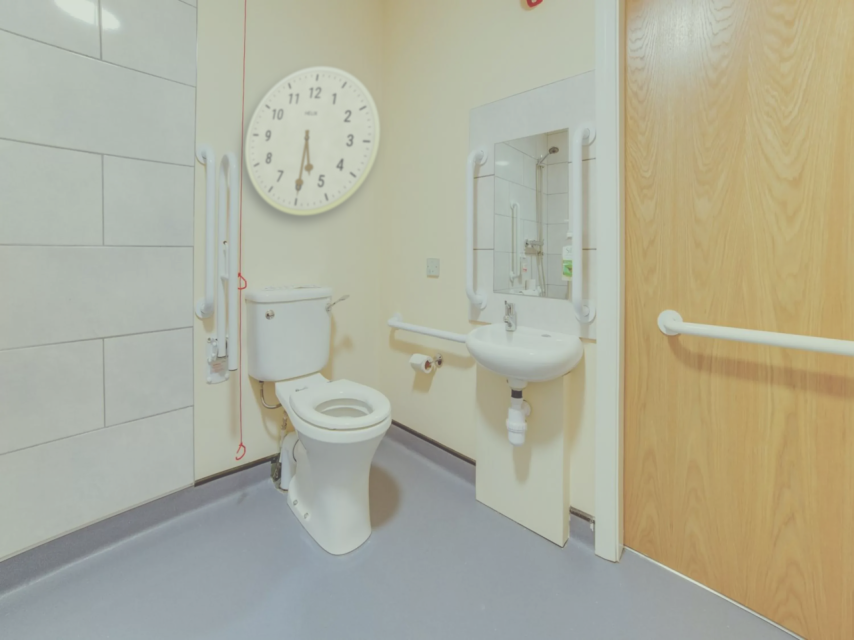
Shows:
{"hour": 5, "minute": 30}
